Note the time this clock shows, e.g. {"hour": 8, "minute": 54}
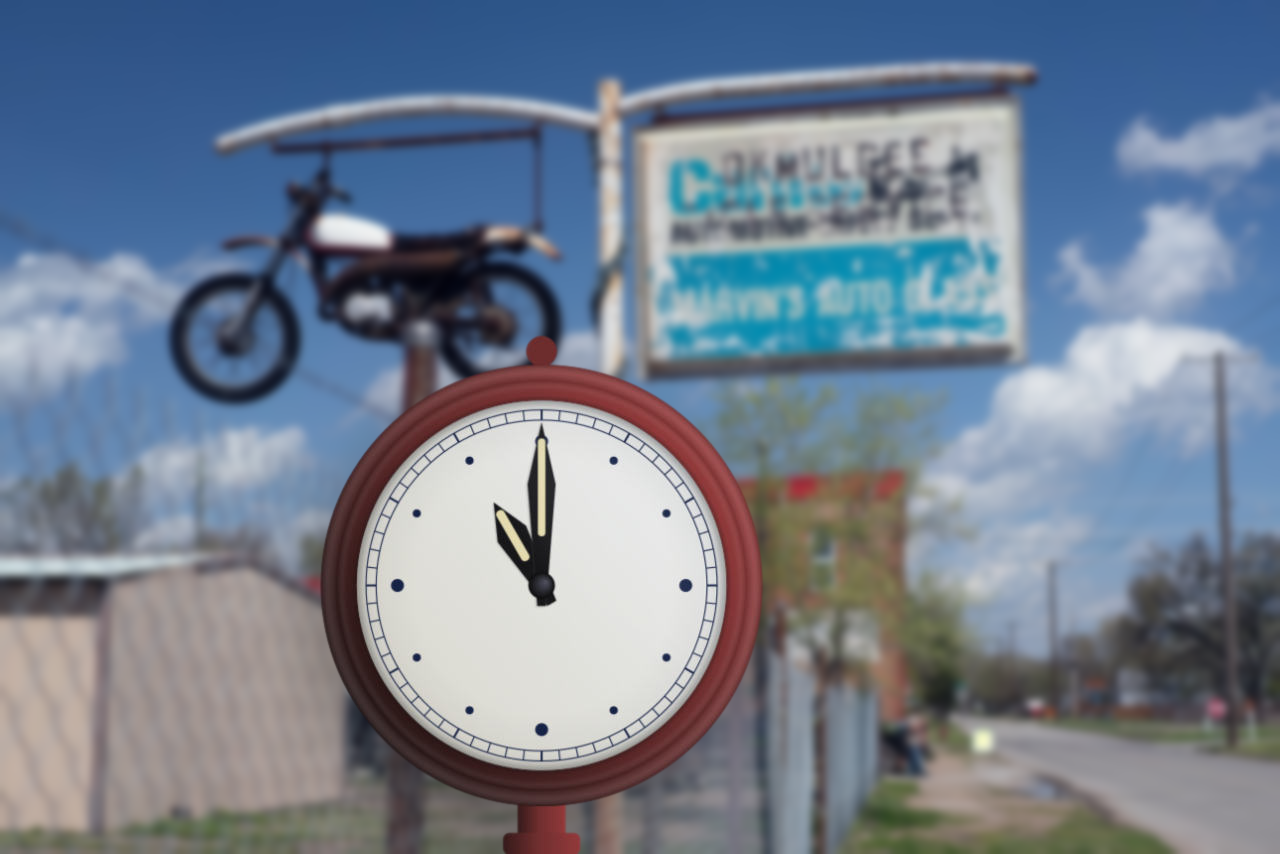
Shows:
{"hour": 11, "minute": 0}
